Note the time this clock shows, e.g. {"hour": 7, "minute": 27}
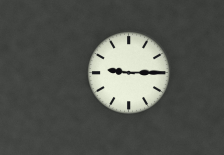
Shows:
{"hour": 9, "minute": 15}
